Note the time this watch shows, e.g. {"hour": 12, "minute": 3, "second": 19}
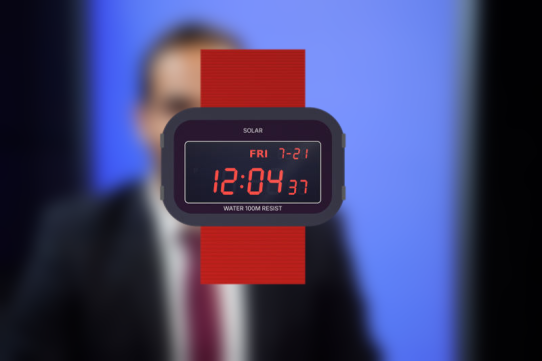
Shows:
{"hour": 12, "minute": 4, "second": 37}
